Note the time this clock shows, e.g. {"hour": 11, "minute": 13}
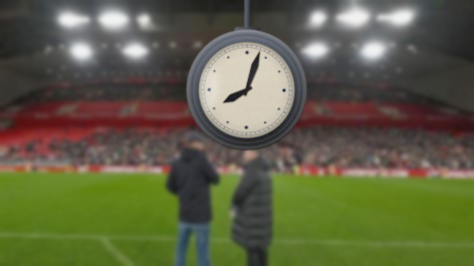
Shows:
{"hour": 8, "minute": 3}
